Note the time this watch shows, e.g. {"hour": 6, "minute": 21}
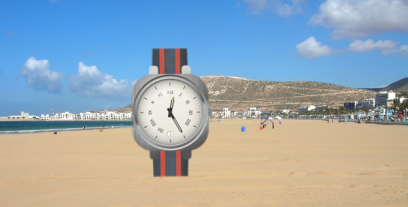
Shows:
{"hour": 12, "minute": 25}
